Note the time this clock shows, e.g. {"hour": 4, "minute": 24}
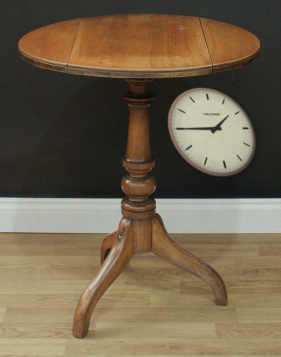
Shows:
{"hour": 1, "minute": 45}
